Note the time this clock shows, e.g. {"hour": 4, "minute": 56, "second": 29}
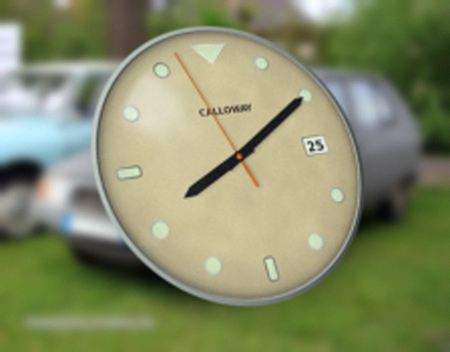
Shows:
{"hour": 8, "minute": 9, "second": 57}
